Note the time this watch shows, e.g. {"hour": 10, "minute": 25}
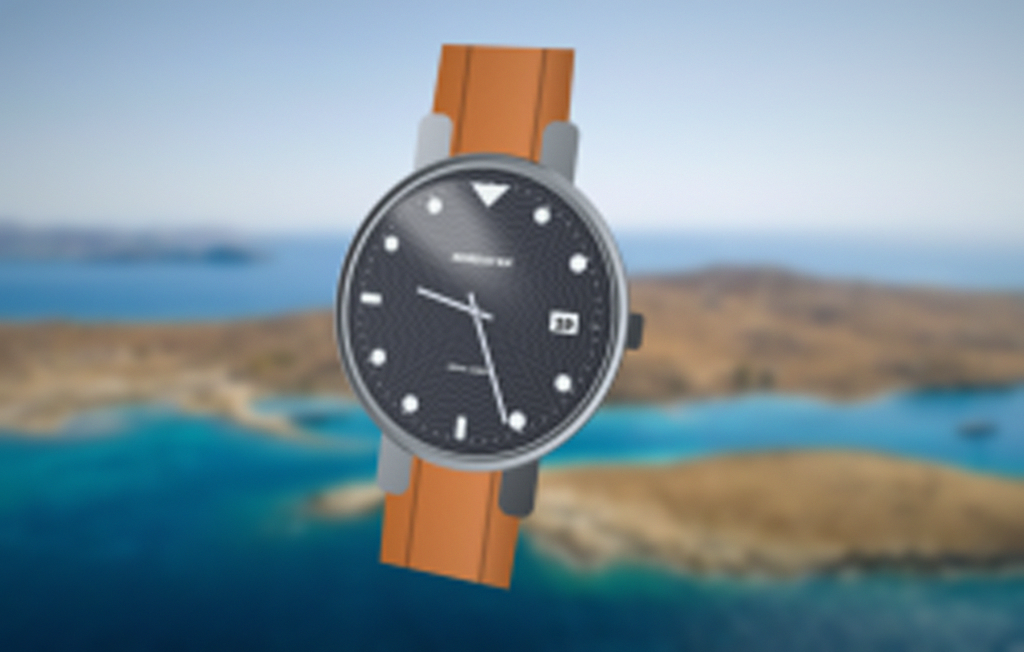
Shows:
{"hour": 9, "minute": 26}
